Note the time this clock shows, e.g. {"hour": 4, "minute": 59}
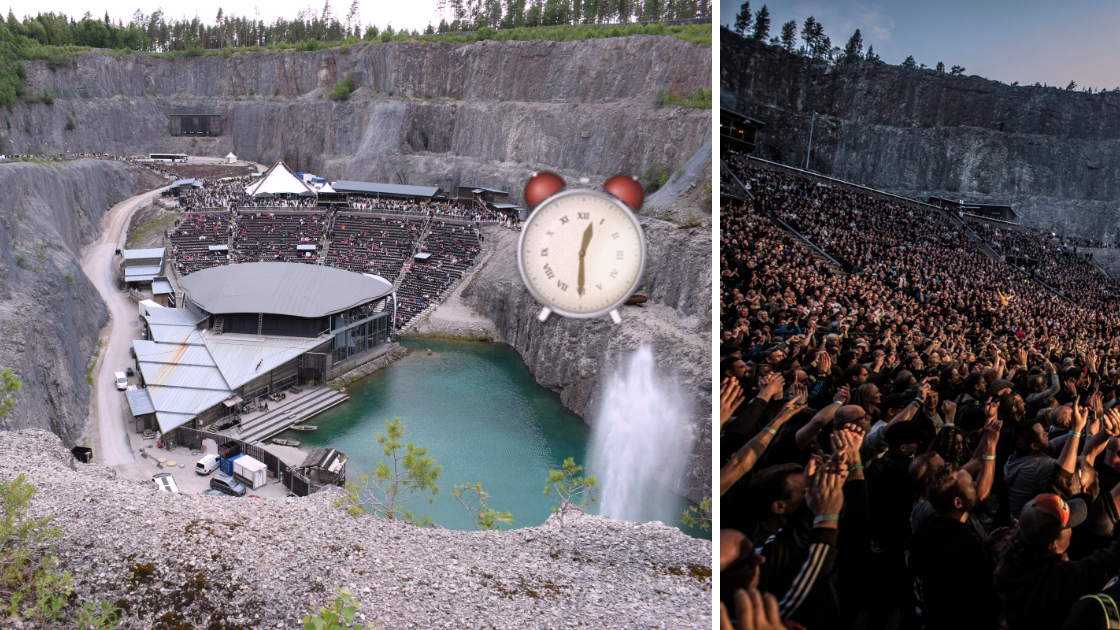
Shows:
{"hour": 12, "minute": 30}
